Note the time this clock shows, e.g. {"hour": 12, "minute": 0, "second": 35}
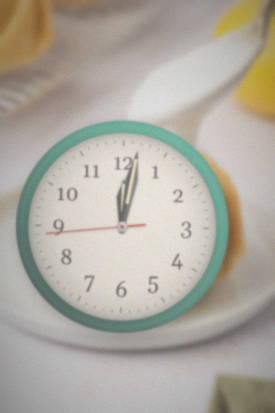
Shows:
{"hour": 12, "minute": 1, "second": 44}
